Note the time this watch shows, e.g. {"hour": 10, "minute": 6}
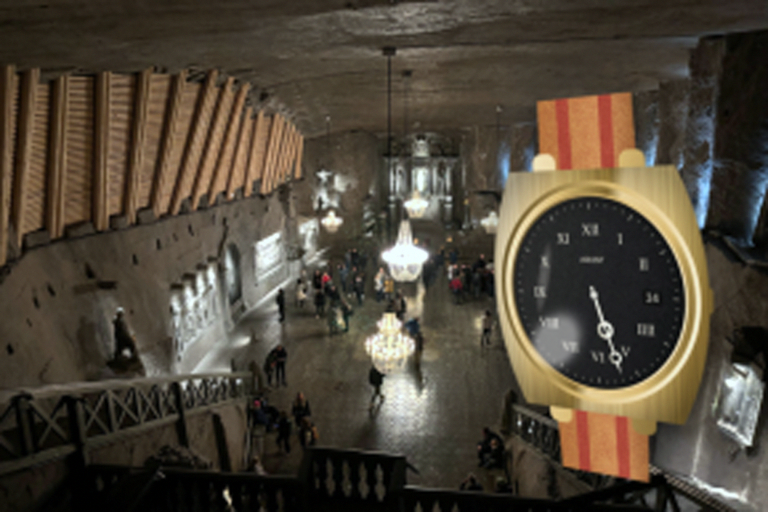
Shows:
{"hour": 5, "minute": 27}
